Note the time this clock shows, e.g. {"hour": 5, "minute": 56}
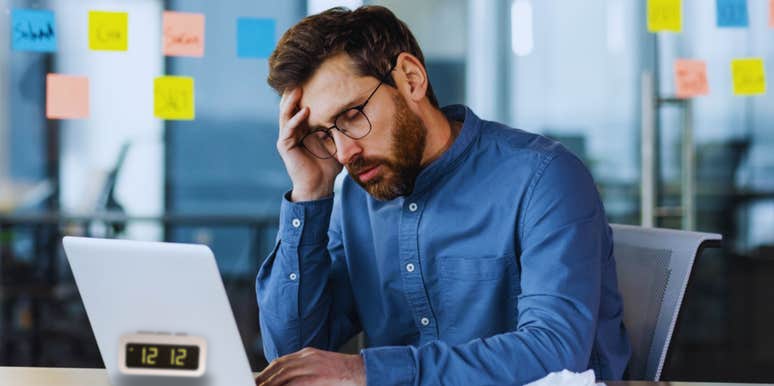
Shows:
{"hour": 12, "minute": 12}
